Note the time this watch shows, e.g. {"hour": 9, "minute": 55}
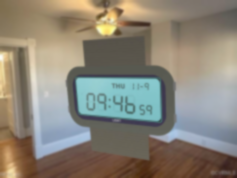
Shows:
{"hour": 9, "minute": 46}
